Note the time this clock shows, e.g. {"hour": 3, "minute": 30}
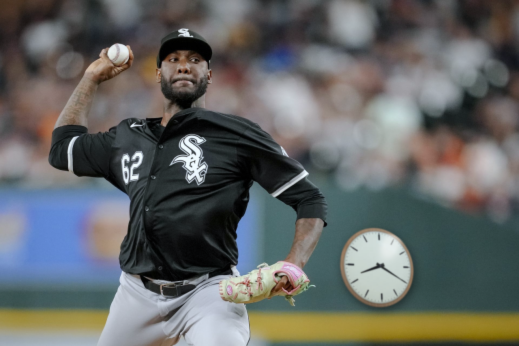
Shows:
{"hour": 8, "minute": 20}
